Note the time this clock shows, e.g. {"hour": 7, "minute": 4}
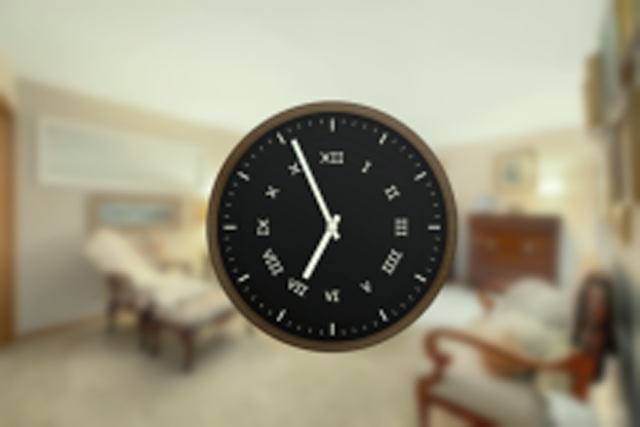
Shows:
{"hour": 6, "minute": 56}
